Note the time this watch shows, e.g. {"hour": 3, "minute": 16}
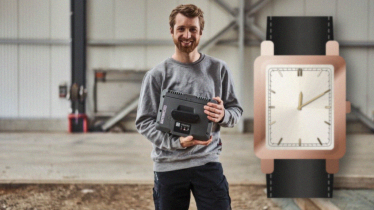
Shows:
{"hour": 12, "minute": 10}
